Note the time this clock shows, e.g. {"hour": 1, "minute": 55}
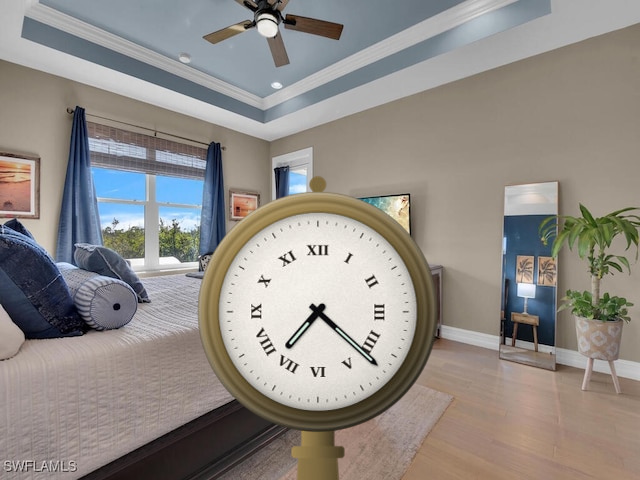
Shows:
{"hour": 7, "minute": 22}
